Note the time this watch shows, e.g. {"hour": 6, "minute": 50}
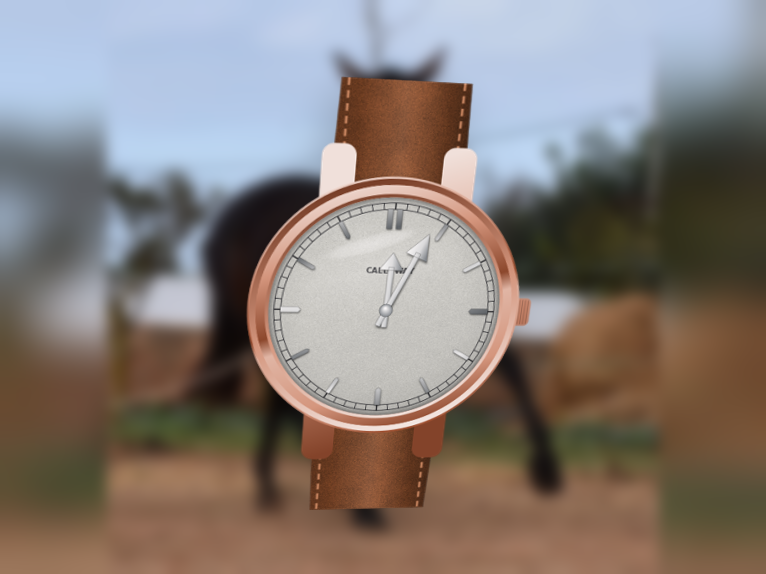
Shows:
{"hour": 12, "minute": 4}
